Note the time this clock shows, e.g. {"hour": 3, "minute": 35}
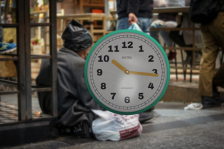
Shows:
{"hour": 10, "minute": 16}
